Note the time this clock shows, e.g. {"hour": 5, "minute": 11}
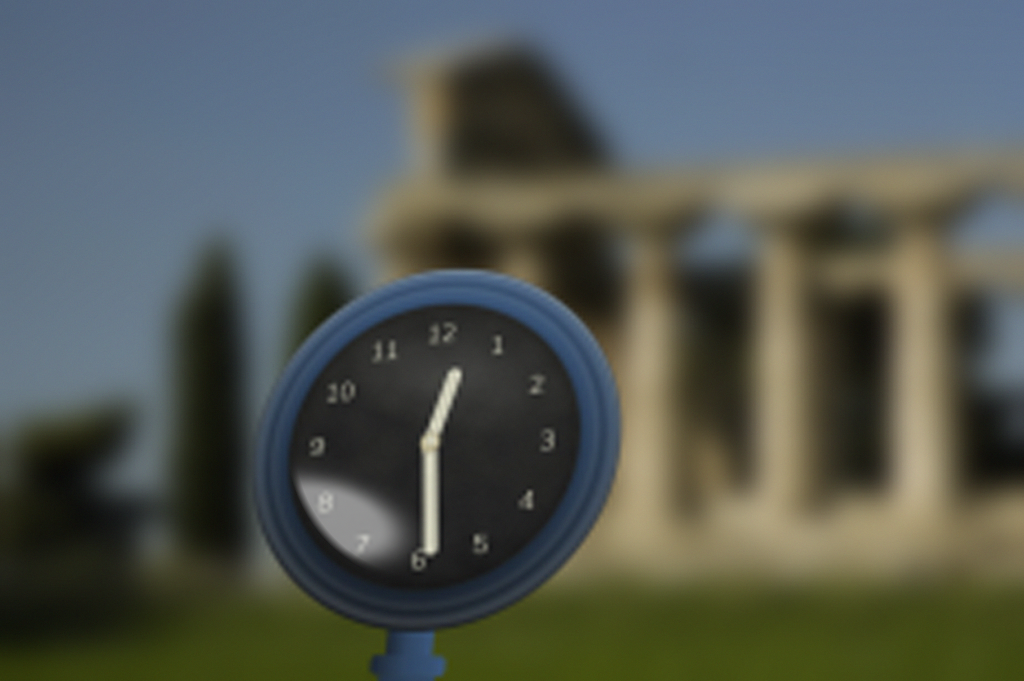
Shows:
{"hour": 12, "minute": 29}
